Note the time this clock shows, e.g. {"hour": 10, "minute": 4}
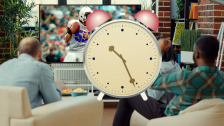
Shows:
{"hour": 10, "minute": 26}
